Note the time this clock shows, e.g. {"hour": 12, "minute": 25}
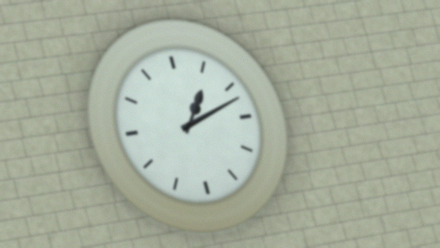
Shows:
{"hour": 1, "minute": 12}
